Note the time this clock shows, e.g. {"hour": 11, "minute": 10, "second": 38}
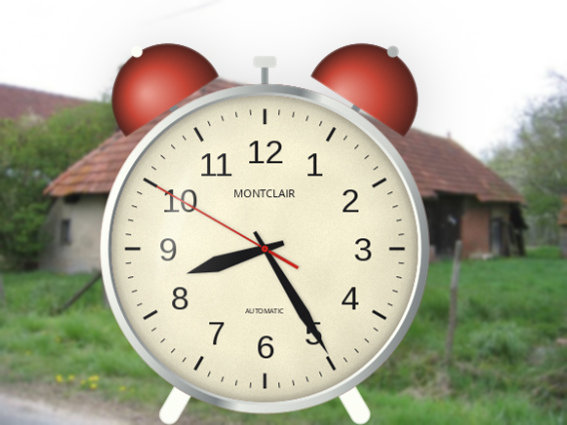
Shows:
{"hour": 8, "minute": 24, "second": 50}
